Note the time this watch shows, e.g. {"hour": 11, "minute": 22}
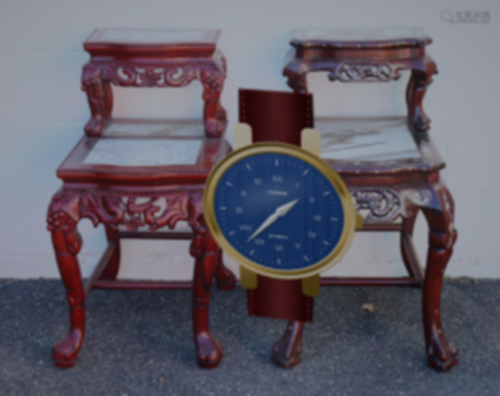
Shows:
{"hour": 1, "minute": 37}
